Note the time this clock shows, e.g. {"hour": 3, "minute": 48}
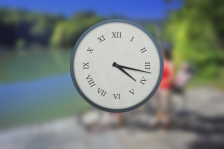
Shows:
{"hour": 4, "minute": 17}
